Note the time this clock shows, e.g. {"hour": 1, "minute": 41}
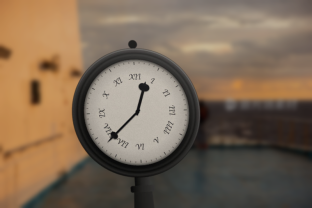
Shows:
{"hour": 12, "minute": 38}
